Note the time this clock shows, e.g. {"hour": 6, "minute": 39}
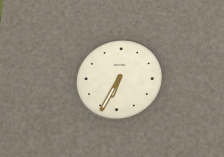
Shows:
{"hour": 6, "minute": 34}
